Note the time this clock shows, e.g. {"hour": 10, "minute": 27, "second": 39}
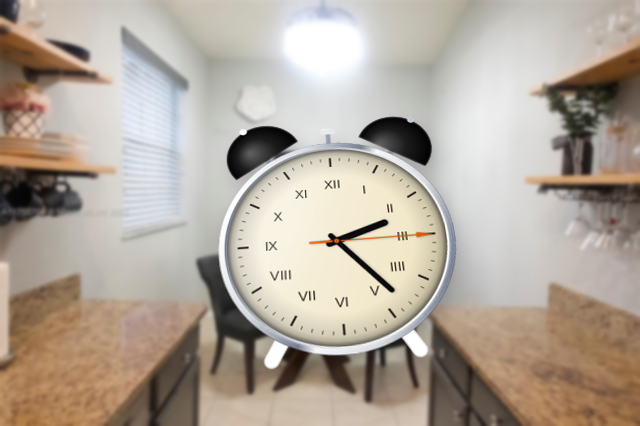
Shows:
{"hour": 2, "minute": 23, "second": 15}
